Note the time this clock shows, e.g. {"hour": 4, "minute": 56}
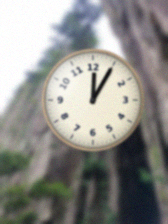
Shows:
{"hour": 12, "minute": 5}
